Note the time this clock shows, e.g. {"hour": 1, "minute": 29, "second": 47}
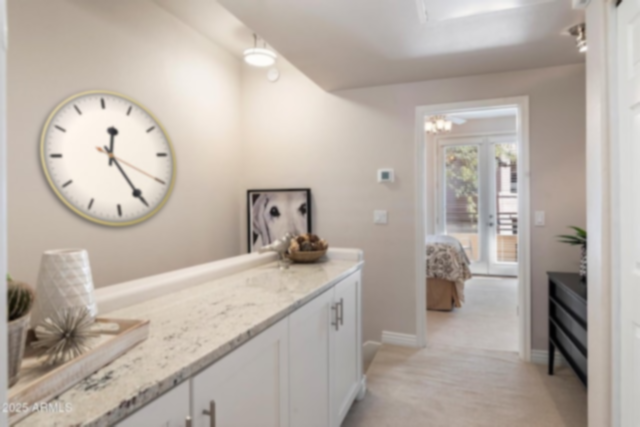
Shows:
{"hour": 12, "minute": 25, "second": 20}
